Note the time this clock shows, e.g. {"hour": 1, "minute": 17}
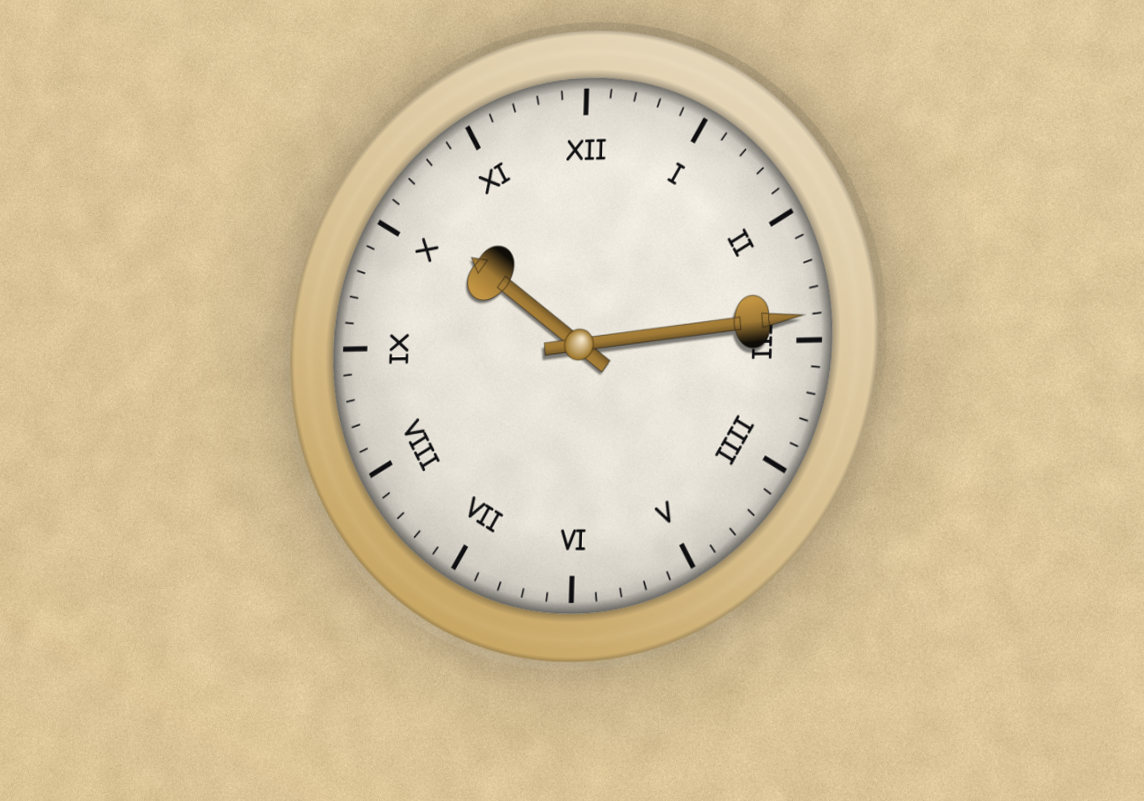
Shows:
{"hour": 10, "minute": 14}
